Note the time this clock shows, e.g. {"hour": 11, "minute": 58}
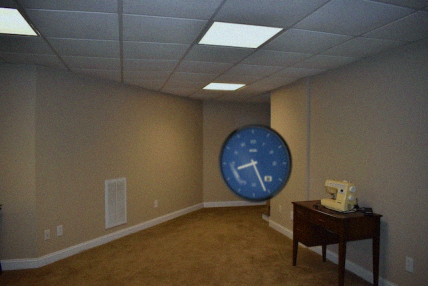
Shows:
{"hour": 8, "minute": 26}
